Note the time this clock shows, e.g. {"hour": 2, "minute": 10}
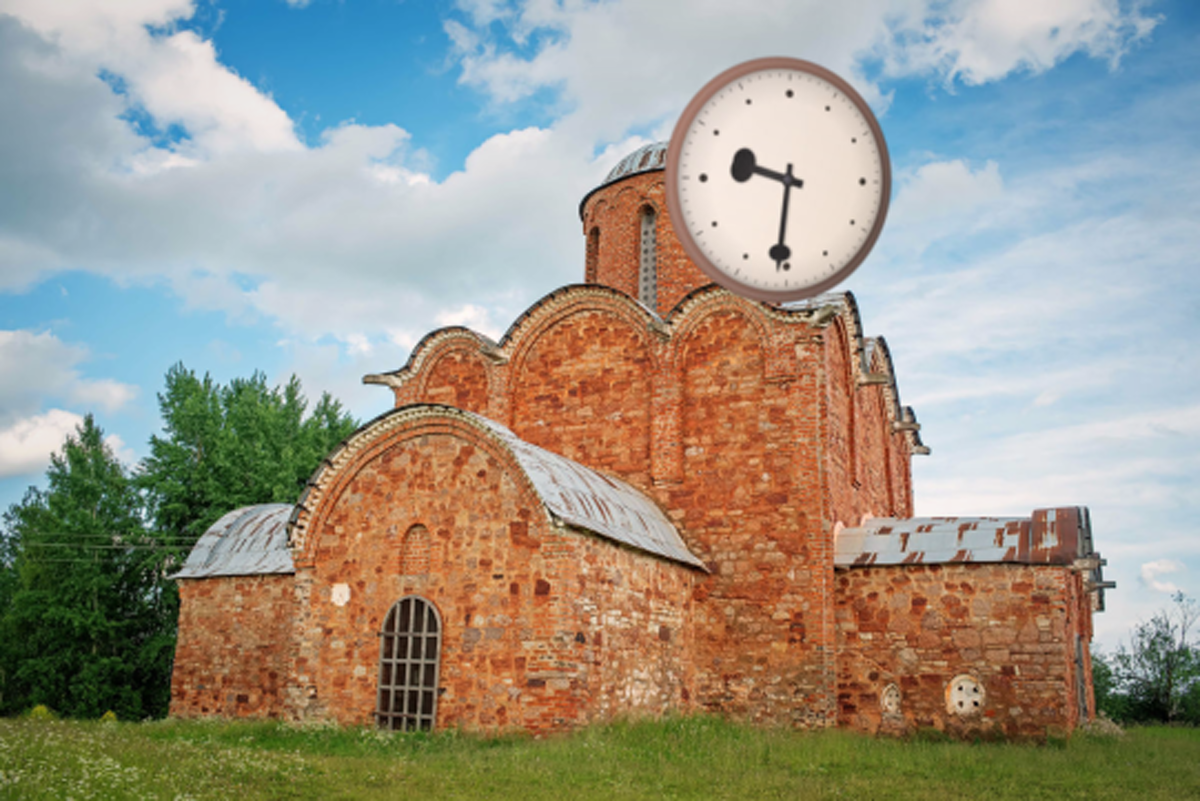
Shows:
{"hour": 9, "minute": 31}
